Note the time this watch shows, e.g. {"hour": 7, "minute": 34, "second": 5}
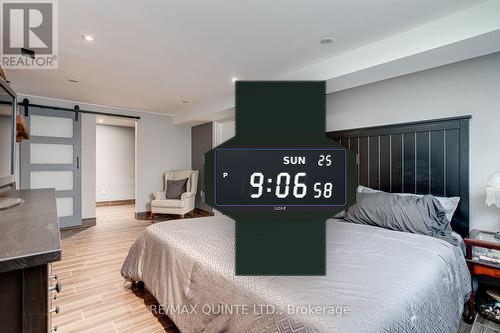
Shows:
{"hour": 9, "minute": 6, "second": 58}
